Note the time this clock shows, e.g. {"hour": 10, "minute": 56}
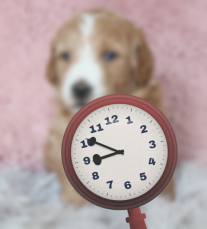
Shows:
{"hour": 8, "minute": 51}
